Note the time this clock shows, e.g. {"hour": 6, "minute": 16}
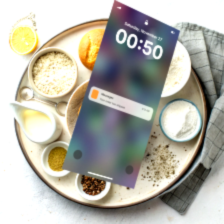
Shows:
{"hour": 0, "minute": 50}
